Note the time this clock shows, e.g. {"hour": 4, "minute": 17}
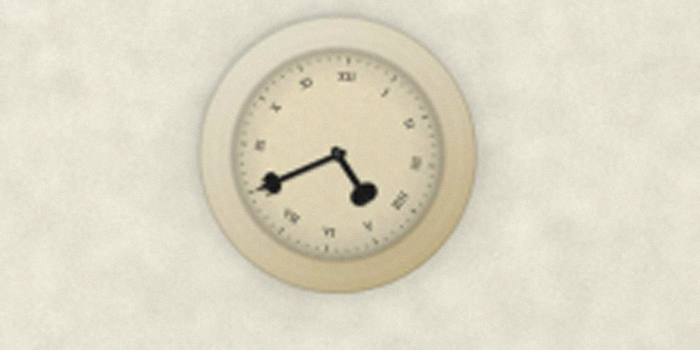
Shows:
{"hour": 4, "minute": 40}
